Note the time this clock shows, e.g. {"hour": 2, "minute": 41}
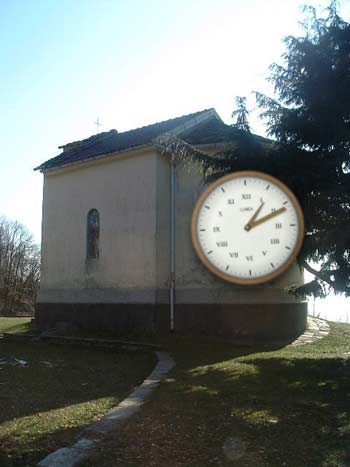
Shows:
{"hour": 1, "minute": 11}
